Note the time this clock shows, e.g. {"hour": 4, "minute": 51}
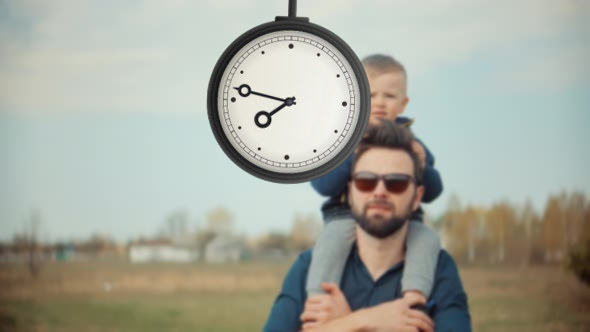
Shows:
{"hour": 7, "minute": 47}
